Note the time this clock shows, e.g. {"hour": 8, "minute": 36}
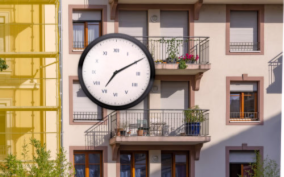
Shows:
{"hour": 7, "minute": 10}
